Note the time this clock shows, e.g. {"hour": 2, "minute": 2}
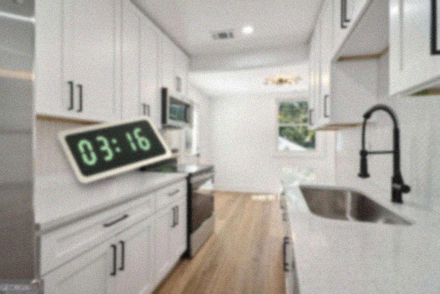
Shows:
{"hour": 3, "minute": 16}
